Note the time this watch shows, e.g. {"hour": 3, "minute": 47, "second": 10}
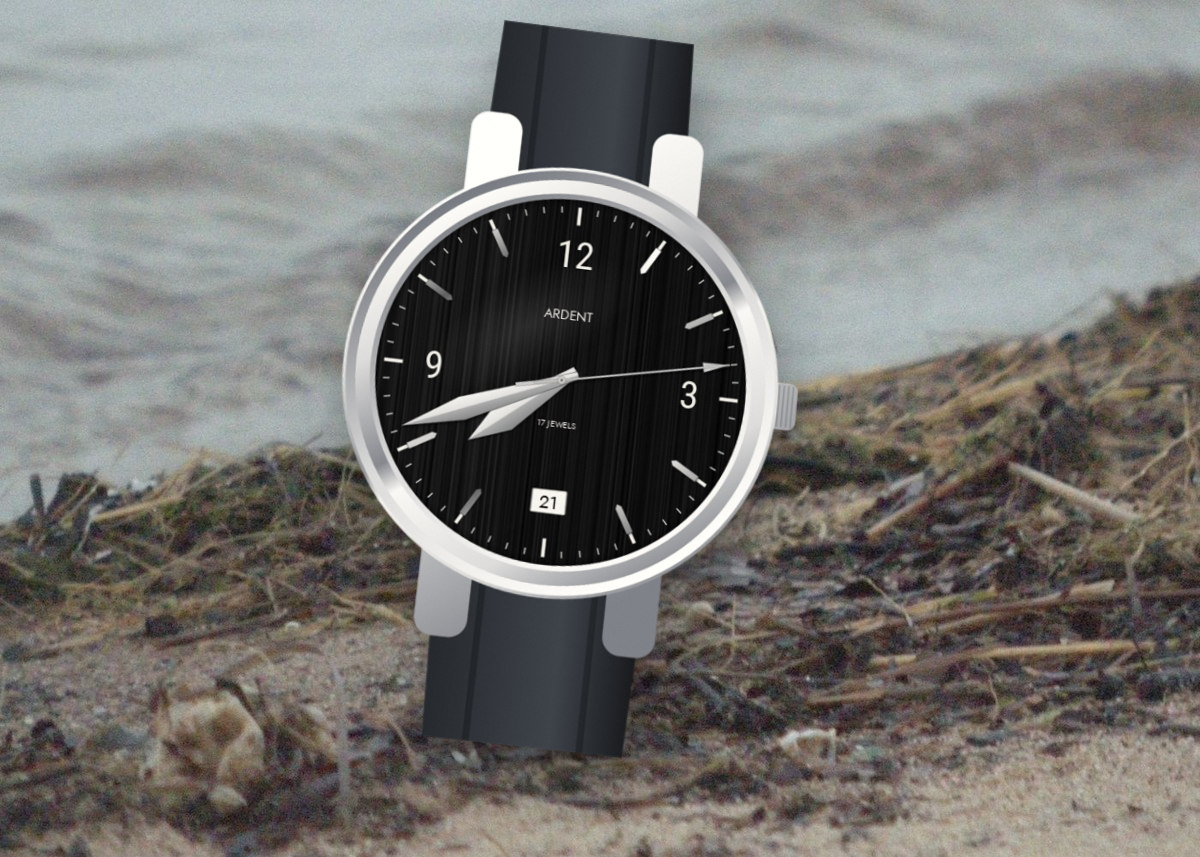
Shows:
{"hour": 7, "minute": 41, "second": 13}
